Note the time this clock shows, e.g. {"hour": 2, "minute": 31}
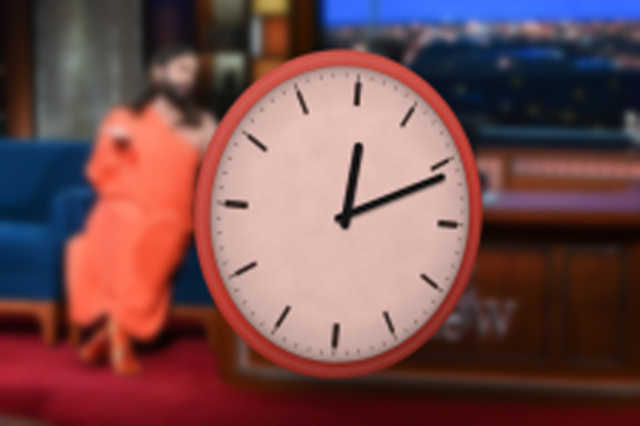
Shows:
{"hour": 12, "minute": 11}
